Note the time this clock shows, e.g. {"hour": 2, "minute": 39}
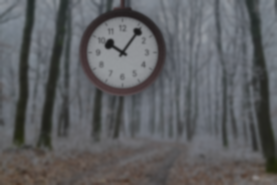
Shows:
{"hour": 10, "minute": 6}
